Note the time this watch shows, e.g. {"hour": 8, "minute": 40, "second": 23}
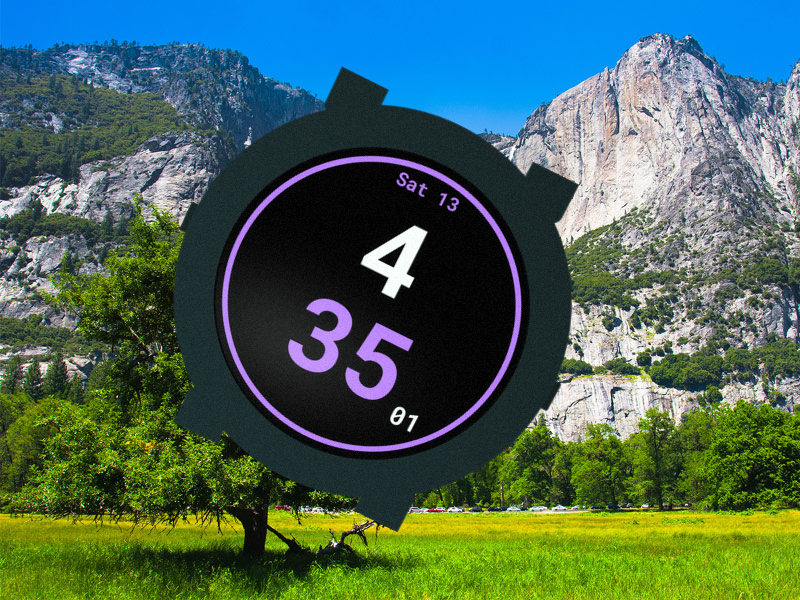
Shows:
{"hour": 4, "minute": 35, "second": 1}
